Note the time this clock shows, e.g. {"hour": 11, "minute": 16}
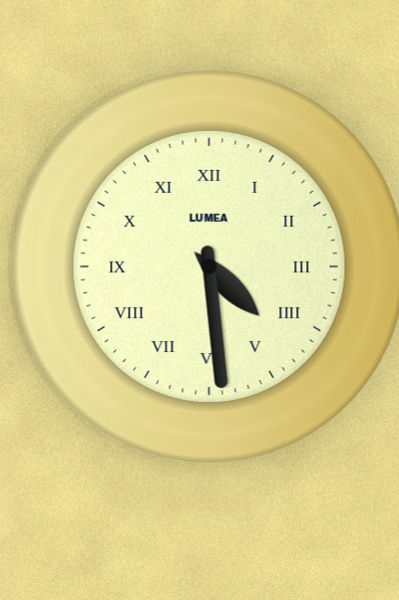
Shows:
{"hour": 4, "minute": 29}
